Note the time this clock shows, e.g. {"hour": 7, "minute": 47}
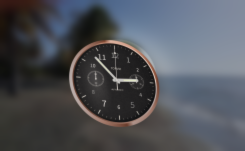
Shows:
{"hour": 2, "minute": 53}
